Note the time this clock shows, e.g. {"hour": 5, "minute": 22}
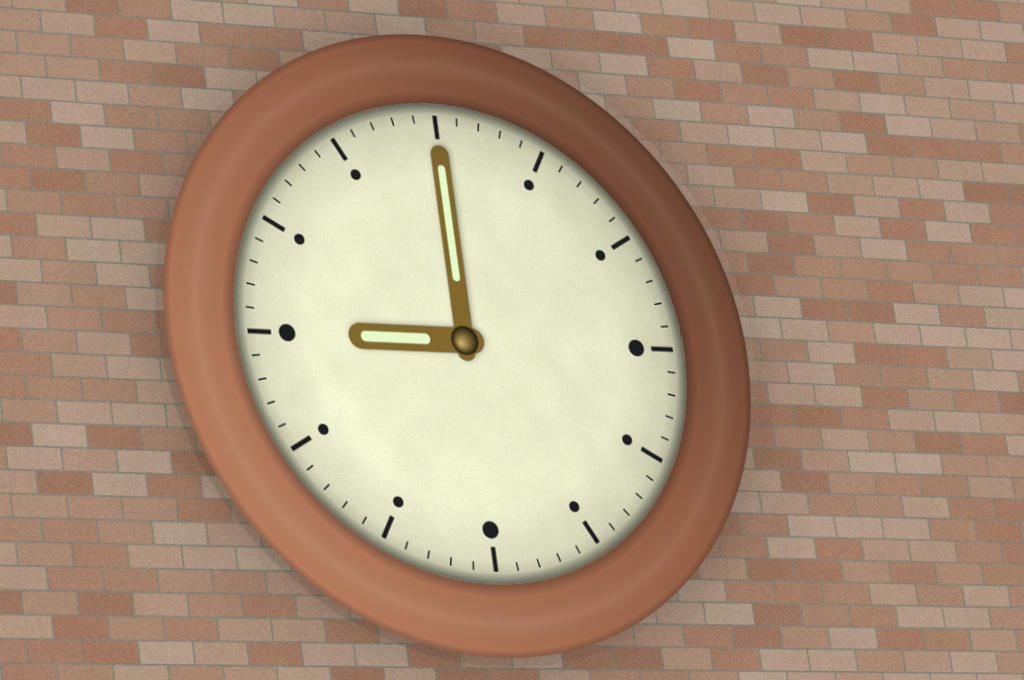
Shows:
{"hour": 9, "minute": 0}
